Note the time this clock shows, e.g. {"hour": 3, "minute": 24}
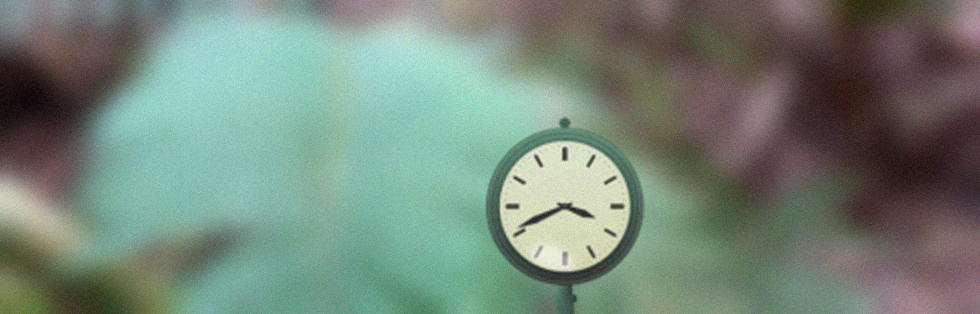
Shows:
{"hour": 3, "minute": 41}
